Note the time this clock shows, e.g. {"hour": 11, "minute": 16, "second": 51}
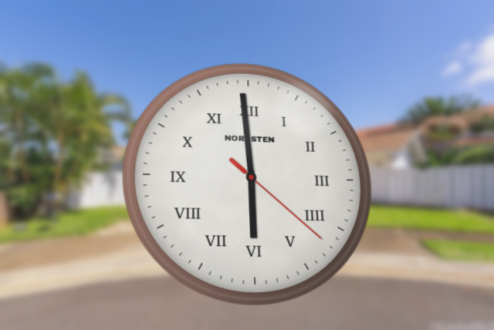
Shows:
{"hour": 5, "minute": 59, "second": 22}
